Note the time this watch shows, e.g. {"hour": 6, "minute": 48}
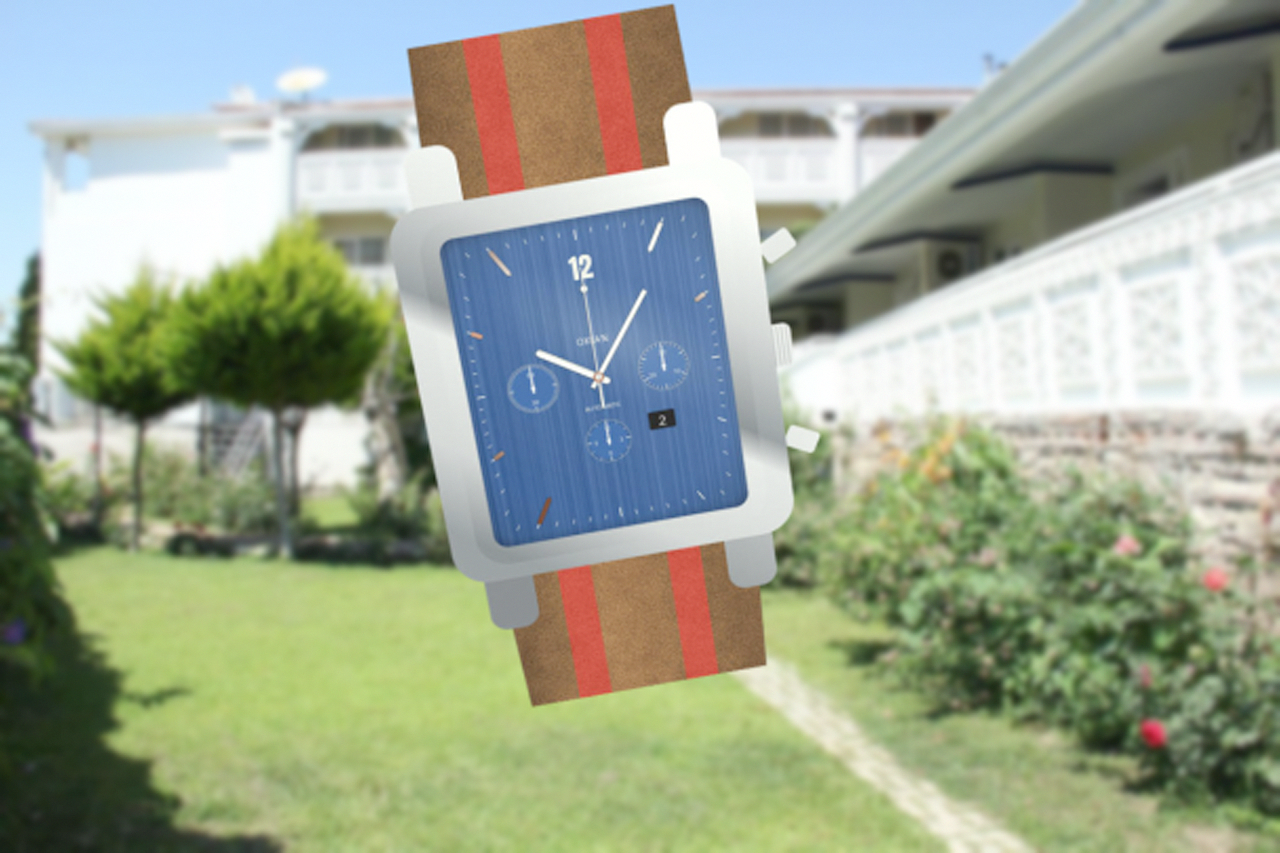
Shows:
{"hour": 10, "minute": 6}
